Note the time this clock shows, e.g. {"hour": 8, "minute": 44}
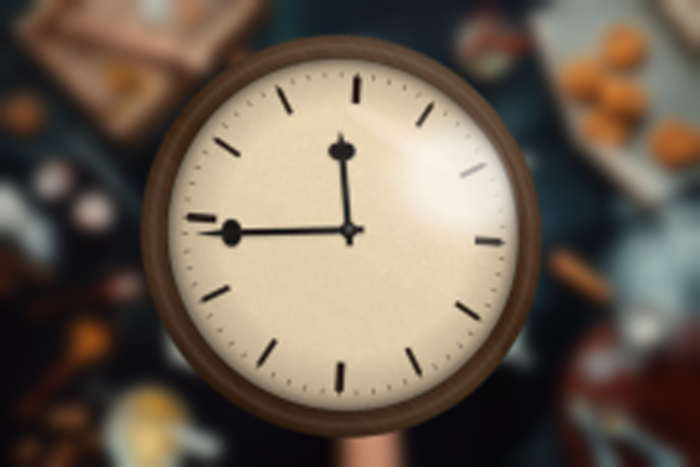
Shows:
{"hour": 11, "minute": 44}
